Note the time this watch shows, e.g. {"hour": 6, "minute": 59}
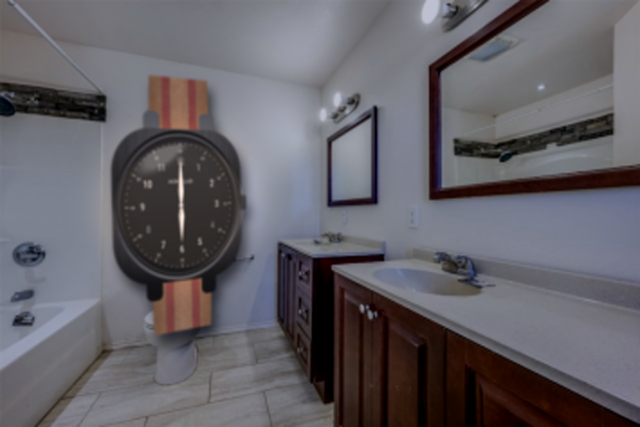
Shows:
{"hour": 6, "minute": 0}
